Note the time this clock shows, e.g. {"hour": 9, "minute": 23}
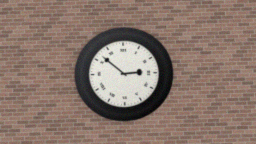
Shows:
{"hour": 2, "minute": 52}
